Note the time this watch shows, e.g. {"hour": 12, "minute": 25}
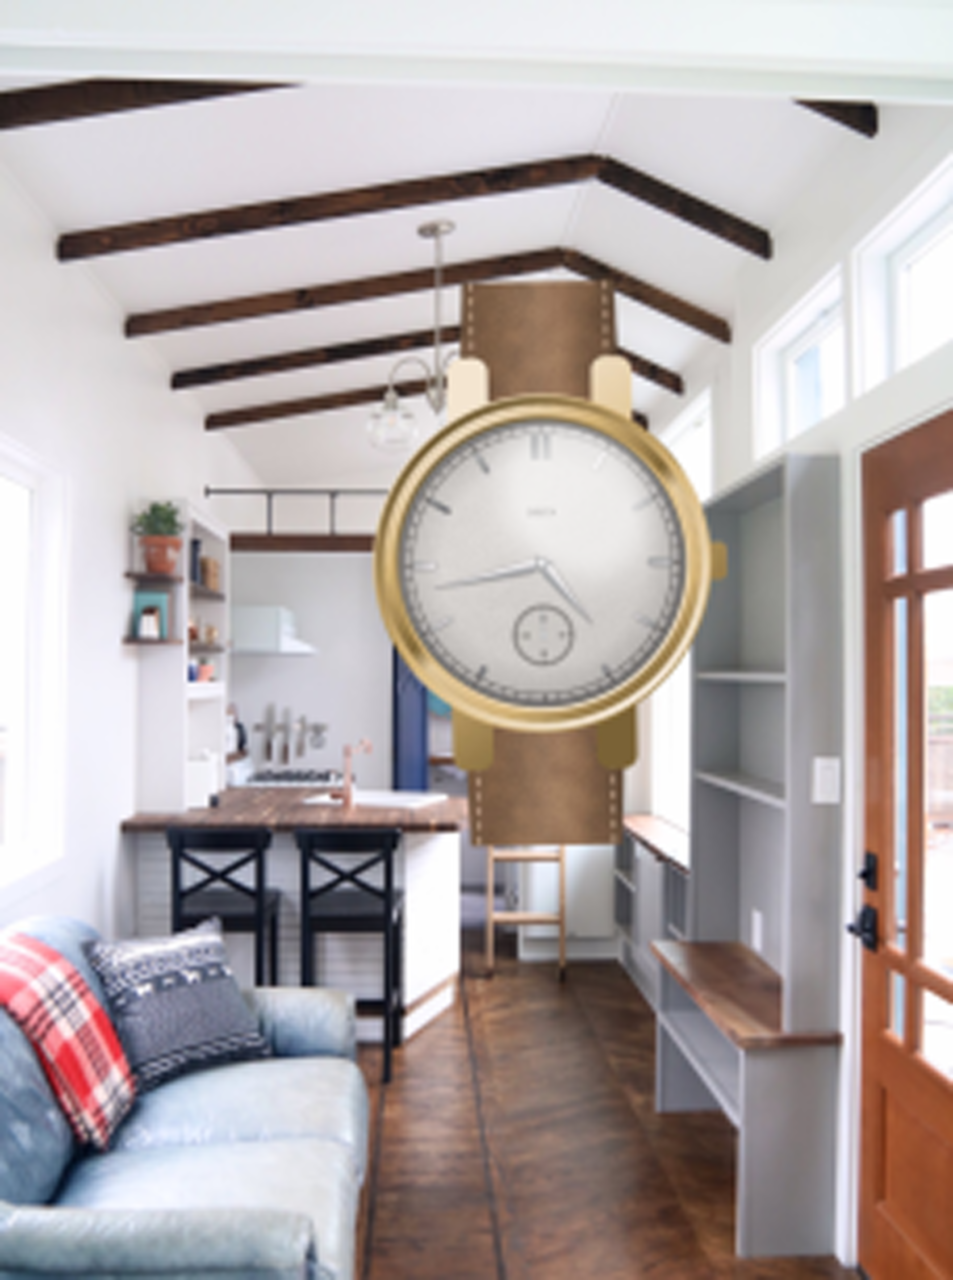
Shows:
{"hour": 4, "minute": 43}
